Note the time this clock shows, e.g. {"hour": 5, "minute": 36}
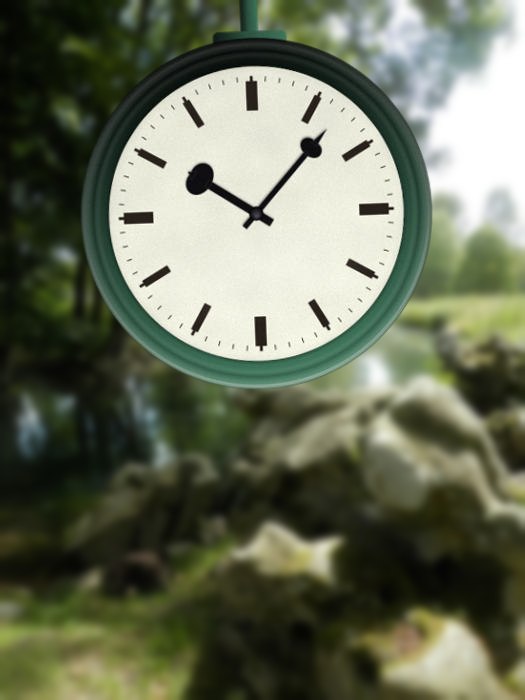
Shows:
{"hour": 10, "minute": 7}
